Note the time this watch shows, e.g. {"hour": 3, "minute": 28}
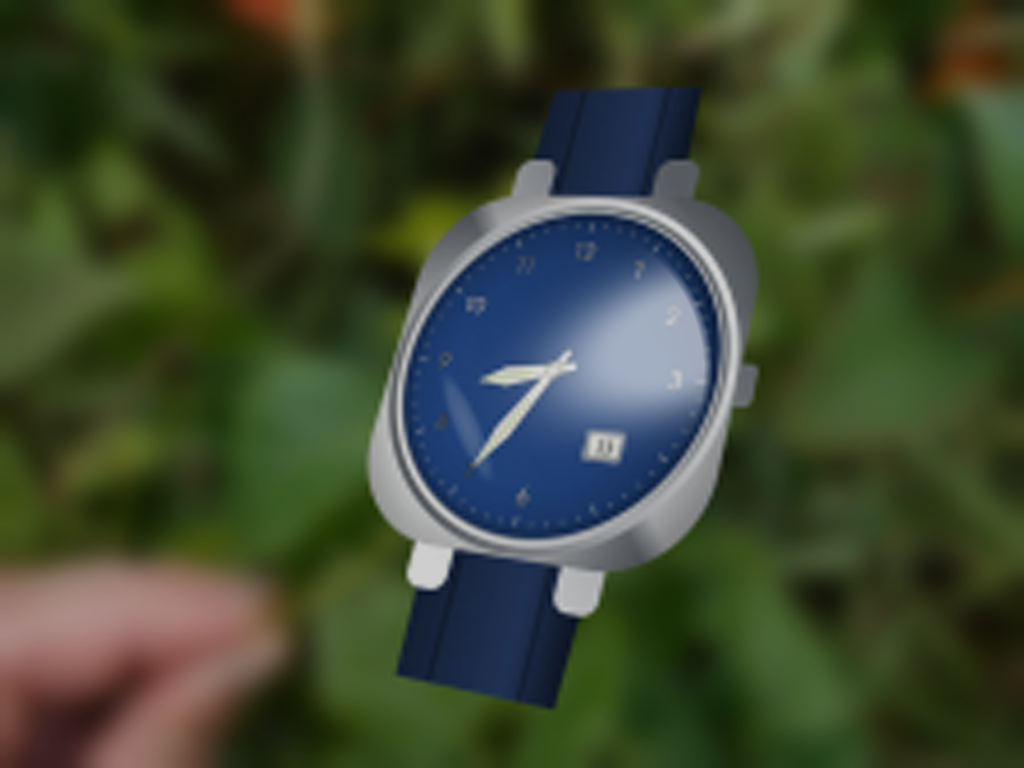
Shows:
{"hour": 8, "minute": 35}
